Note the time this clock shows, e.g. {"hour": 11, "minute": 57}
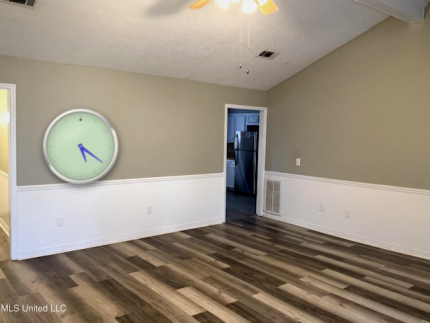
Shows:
{"hour": 5, "minute": 21}
